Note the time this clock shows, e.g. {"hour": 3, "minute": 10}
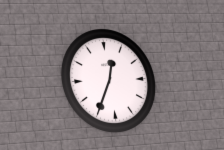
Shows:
{"hour": 12, "minute": 35}
